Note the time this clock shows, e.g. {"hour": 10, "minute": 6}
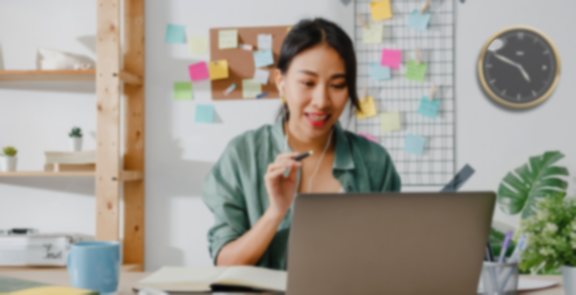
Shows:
{"hour": 4, "minute": 49}
